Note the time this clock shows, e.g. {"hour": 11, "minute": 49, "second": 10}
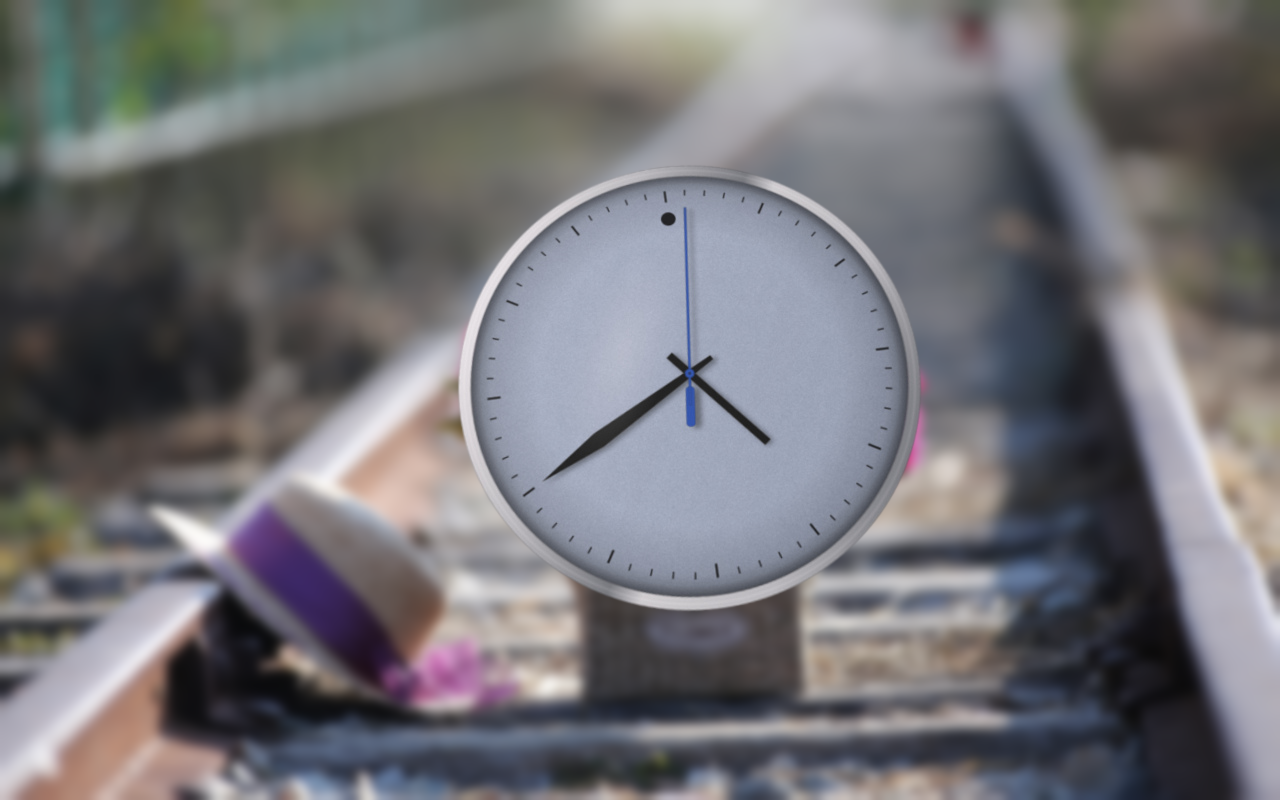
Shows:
{"hour": 4, "minute": 40, "second": 1}
